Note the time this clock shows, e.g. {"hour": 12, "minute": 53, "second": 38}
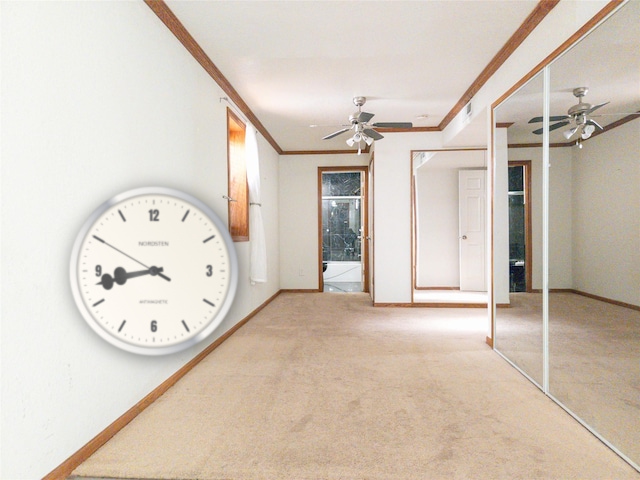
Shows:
{"hour": 8, "minute": 42, "second": 50}
